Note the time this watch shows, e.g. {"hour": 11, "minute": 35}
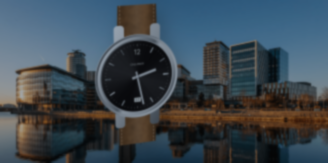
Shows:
{"hour": 2, "minute": 28}
